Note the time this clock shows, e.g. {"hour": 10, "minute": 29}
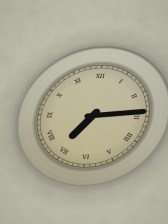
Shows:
{"hour": 7, "minute": 14}
